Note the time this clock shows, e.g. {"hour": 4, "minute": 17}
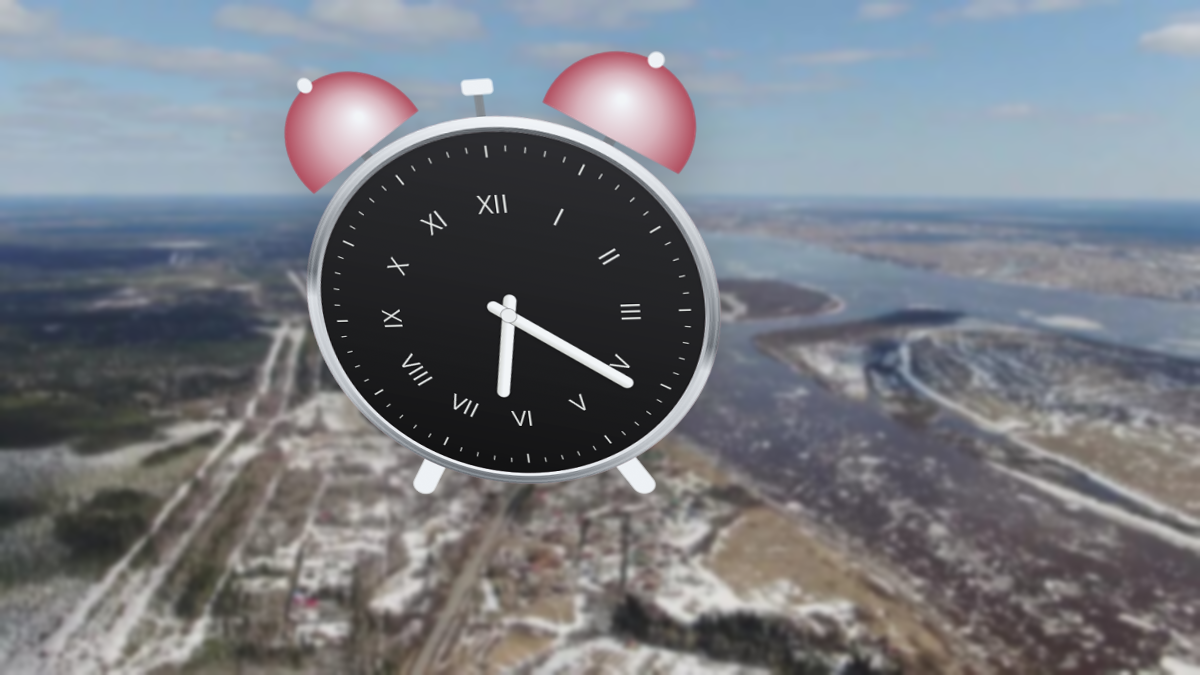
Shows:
{"hour": 6, "minute": 21}
